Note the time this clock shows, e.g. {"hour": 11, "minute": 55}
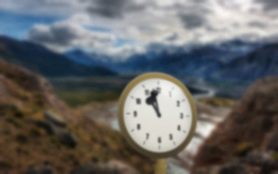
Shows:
{"hour": 10, "minute": 58}
